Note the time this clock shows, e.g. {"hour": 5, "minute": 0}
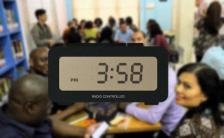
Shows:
{"hour": 3, "minute": 58}
